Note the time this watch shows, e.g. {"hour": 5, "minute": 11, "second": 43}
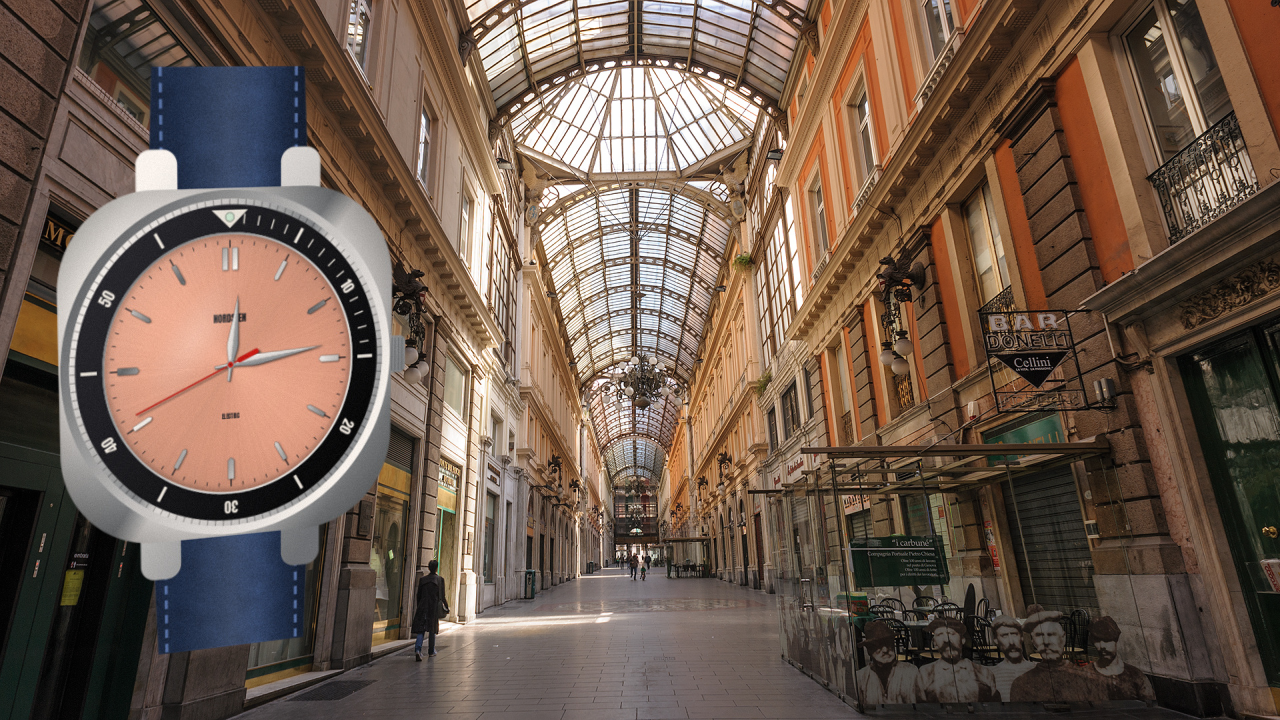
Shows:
{"hour": 12, "minute": 13, "second": 41}
